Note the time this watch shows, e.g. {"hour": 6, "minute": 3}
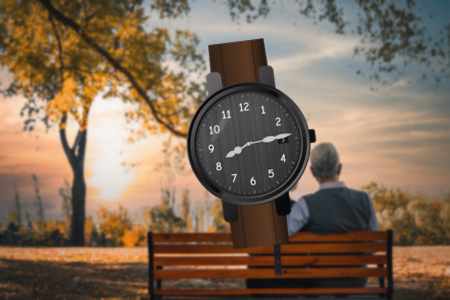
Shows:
{"hour": 8, "minute": 14}
